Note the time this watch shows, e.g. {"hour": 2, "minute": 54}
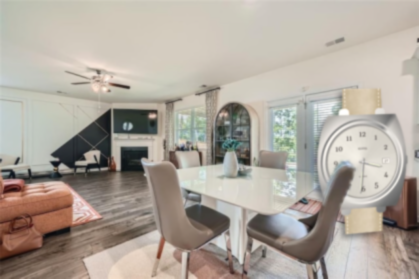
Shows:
{"hour": 3, "minute": 31}
